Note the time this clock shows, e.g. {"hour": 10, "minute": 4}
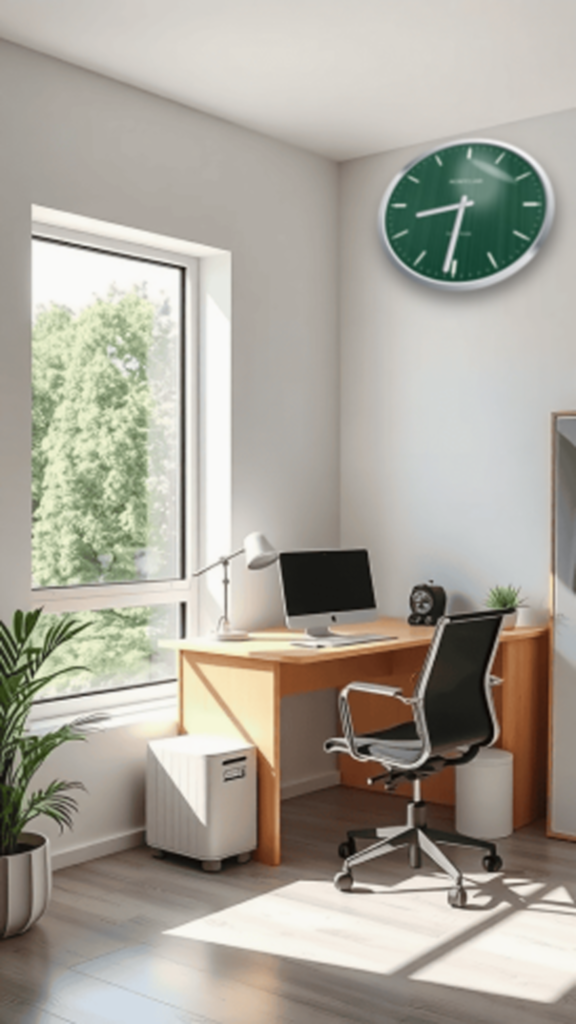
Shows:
{"hour": 8, "minute": 31}
